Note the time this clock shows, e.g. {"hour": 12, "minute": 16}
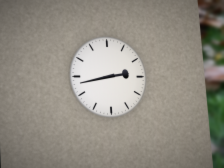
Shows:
{"hour": 2, "minute": 43}
